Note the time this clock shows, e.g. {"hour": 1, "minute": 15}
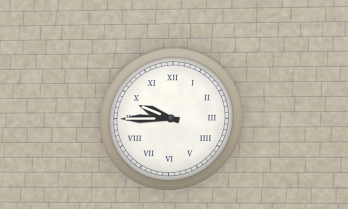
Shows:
{"hour": 9, "minute": 45}
